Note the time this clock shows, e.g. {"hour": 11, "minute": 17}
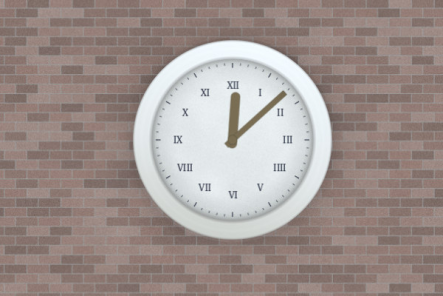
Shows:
{"hour": 12, "minute": 8}
